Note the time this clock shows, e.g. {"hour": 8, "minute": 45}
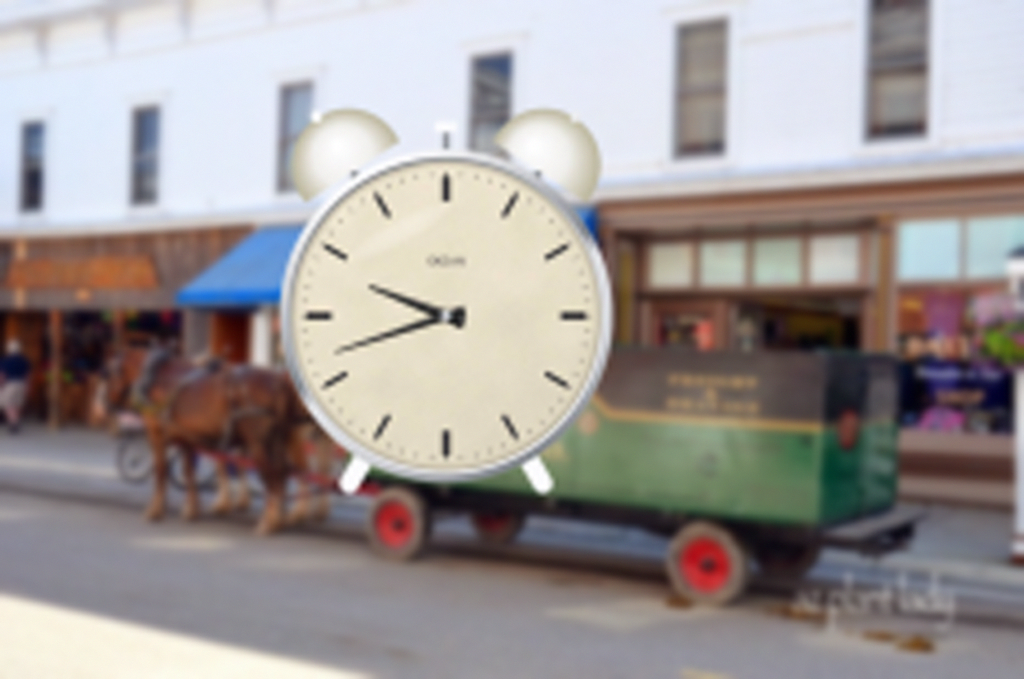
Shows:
{"hour": 9, "minute": 42}
